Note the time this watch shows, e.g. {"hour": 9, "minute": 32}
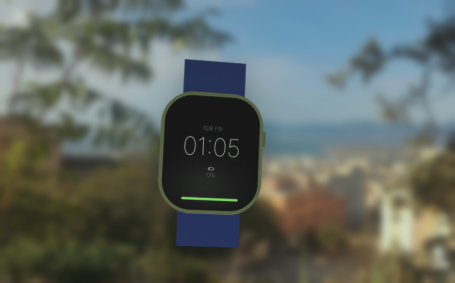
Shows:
{"hour": 1, "minute": 5}
